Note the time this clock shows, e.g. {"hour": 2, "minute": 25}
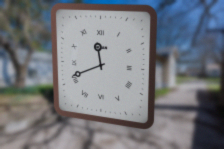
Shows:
{"hour": 11, "minute": 41}
